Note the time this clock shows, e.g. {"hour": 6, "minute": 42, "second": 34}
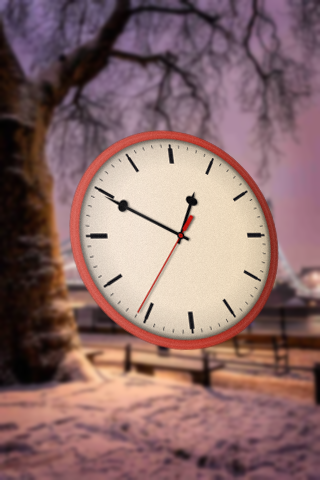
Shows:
{"hour": 12, "minute": 49, "second": 36}
